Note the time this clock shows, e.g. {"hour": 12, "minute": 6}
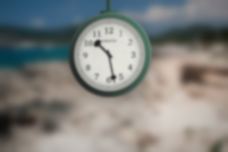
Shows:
{"hour": 10, "minute": 28}
